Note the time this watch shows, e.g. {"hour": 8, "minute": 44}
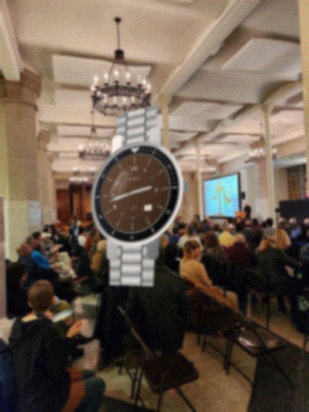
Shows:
{"hour": 2, "minute": 43}
